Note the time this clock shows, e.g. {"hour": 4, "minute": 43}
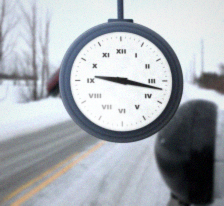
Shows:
{"hour": 9, "minute": 17}
